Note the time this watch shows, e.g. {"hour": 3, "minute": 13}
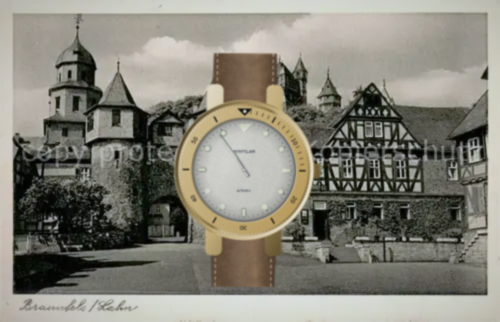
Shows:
{"hour": 10, "minute": 54}
